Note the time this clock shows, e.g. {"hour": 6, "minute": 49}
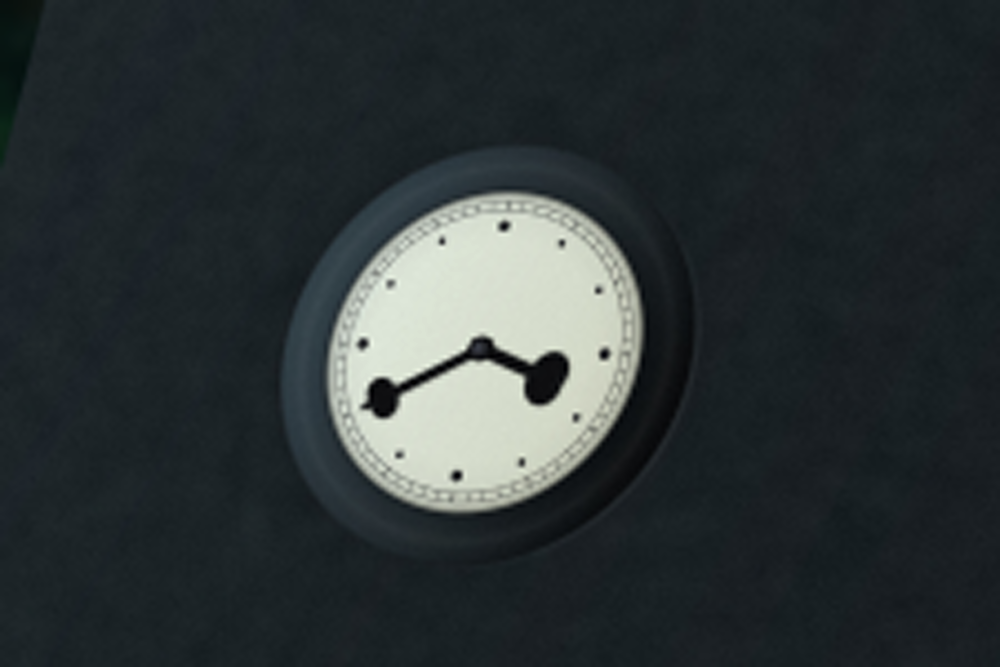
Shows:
{"hour": 3, "minute": 40}
